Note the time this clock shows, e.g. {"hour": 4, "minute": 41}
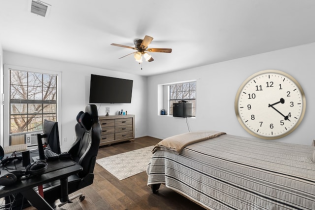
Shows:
{"hour": 2, "minute": 22}
